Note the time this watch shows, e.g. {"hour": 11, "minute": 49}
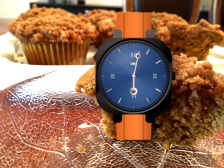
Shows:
{"hour": 6, "minute": 2}
